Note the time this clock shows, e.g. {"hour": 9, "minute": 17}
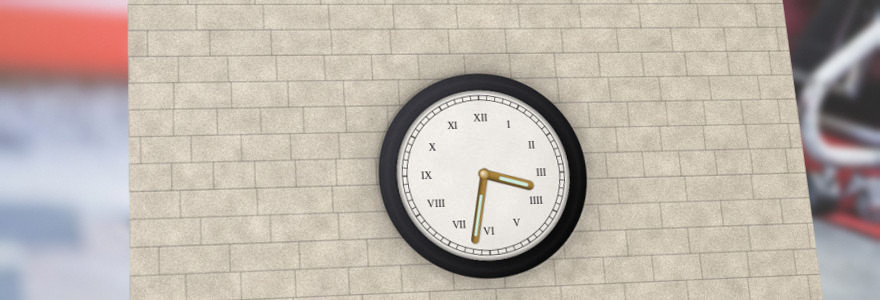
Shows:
{"hour": 3, "minute": 32}
